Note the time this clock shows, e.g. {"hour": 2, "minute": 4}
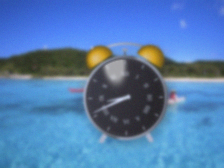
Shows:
{"hour": 8, "minute": 41}
